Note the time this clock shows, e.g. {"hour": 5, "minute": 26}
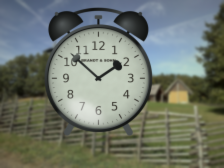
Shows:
{"hour": 1, "minute": 52}
